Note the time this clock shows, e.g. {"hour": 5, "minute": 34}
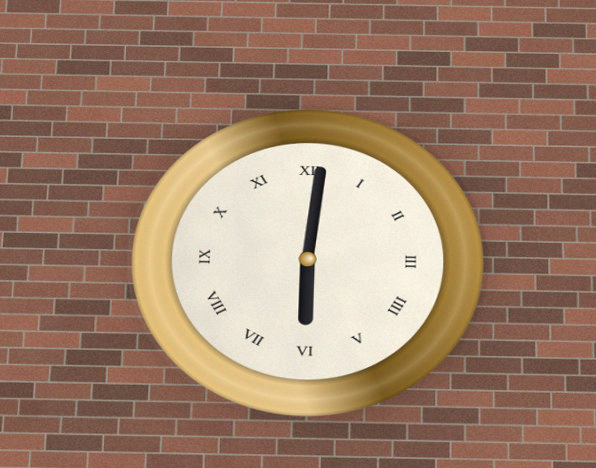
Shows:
{"hour": 6, "minute": 1}
